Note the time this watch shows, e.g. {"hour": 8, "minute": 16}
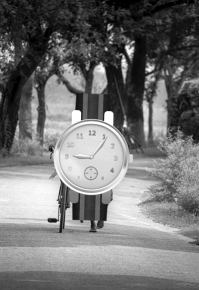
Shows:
{"hour": 9, "minute": 6}
